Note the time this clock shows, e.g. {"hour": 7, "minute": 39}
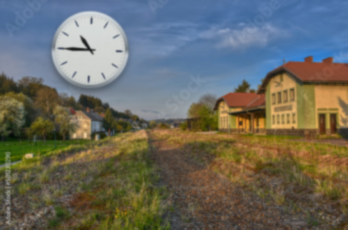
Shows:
{"hour": 10, "minute": 45}
